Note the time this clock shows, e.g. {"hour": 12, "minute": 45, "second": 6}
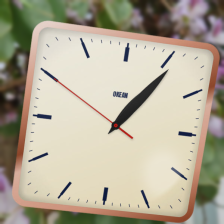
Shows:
{"hour": 1, "minute": 5, "second": 50}
